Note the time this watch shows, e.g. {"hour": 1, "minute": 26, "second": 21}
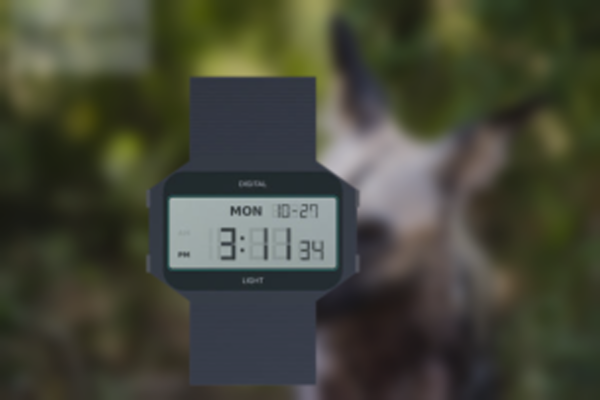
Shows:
{"hour": 3, "minute": 11, "second": 34}
